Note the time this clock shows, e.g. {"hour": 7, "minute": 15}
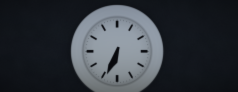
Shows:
{"hour": 6, "minute": 34}
